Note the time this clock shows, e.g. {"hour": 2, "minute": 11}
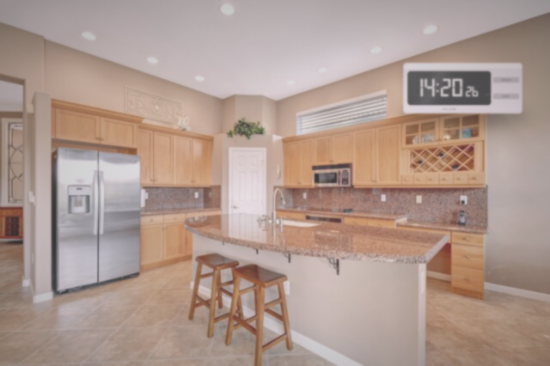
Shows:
{"hour": 14, "minute": 20}
